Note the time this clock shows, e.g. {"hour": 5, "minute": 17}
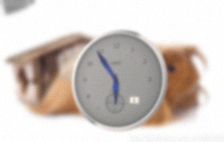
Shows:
{"hour": 5, "minute": 54}
